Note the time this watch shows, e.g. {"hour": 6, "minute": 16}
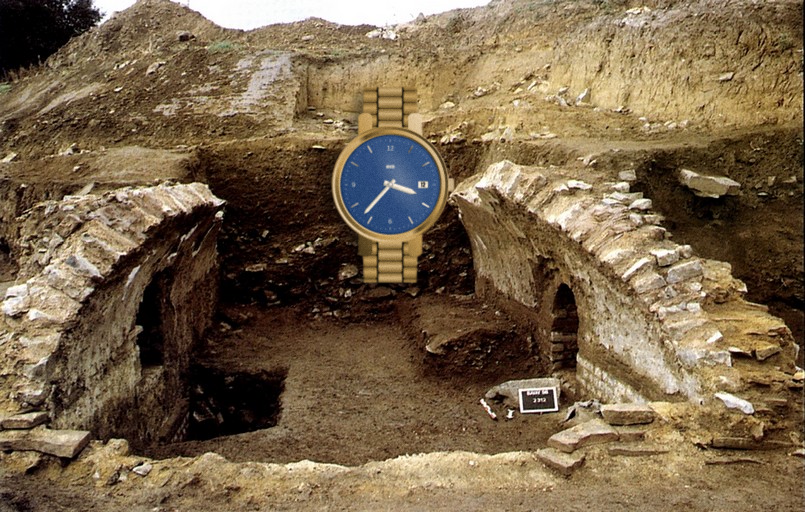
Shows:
{"hour": 3, "minute": 37}
